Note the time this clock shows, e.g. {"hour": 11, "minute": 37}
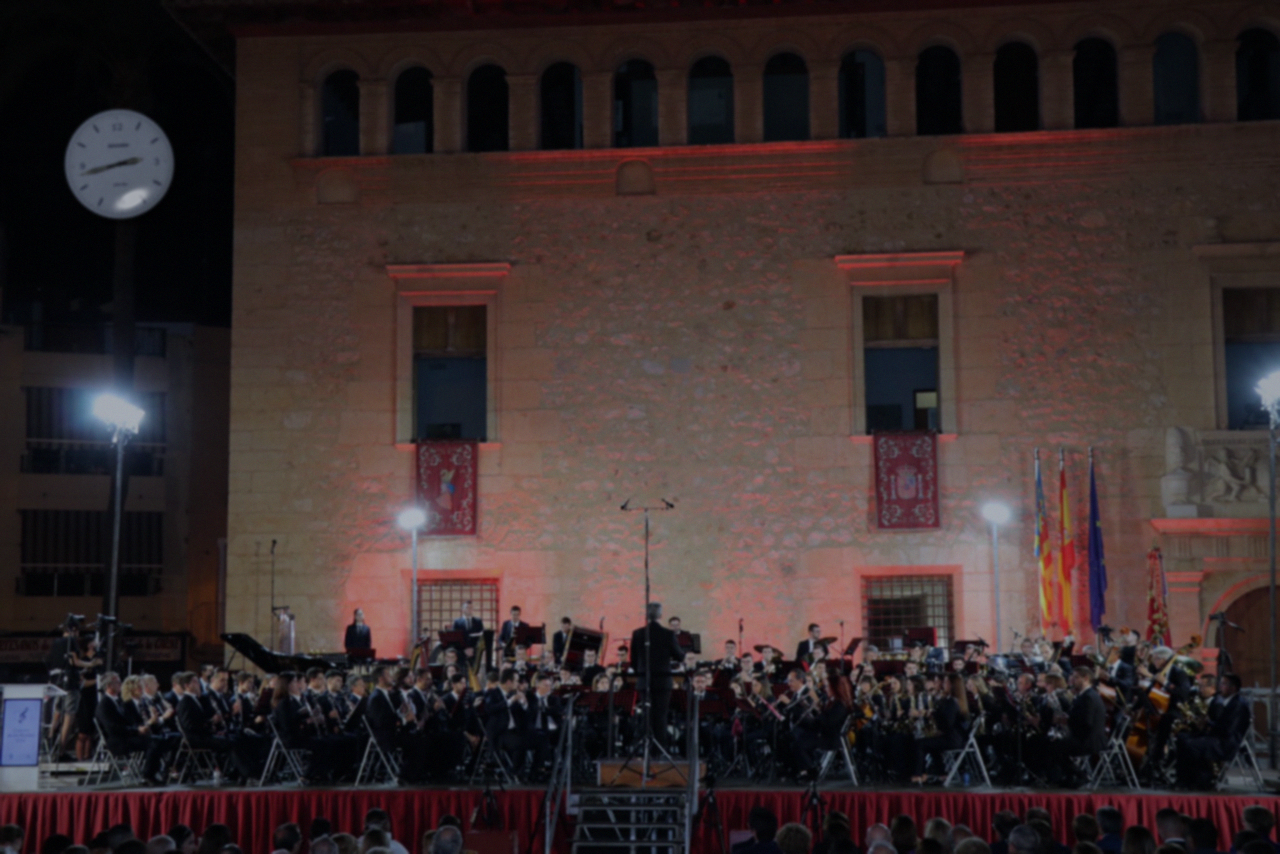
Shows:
{"hour": 2, "minute": 43}
